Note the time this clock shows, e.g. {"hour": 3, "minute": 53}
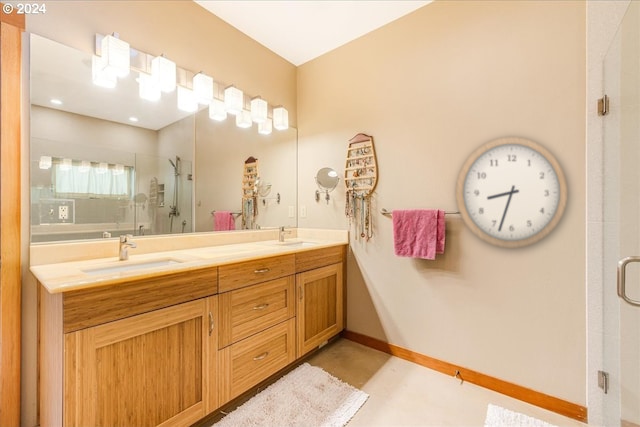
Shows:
{"hour": 8, "minute": 33}
